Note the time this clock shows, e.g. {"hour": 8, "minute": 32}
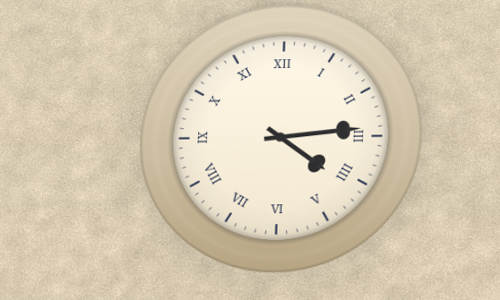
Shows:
{"hour": 4, "minute": 14}
